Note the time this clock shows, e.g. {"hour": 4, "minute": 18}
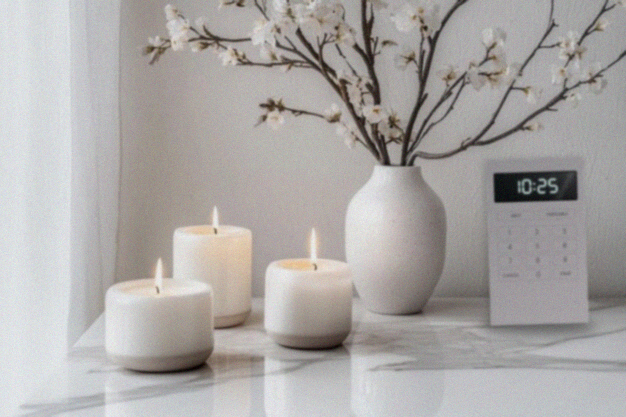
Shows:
{"hour": 10, "minute": 25}
